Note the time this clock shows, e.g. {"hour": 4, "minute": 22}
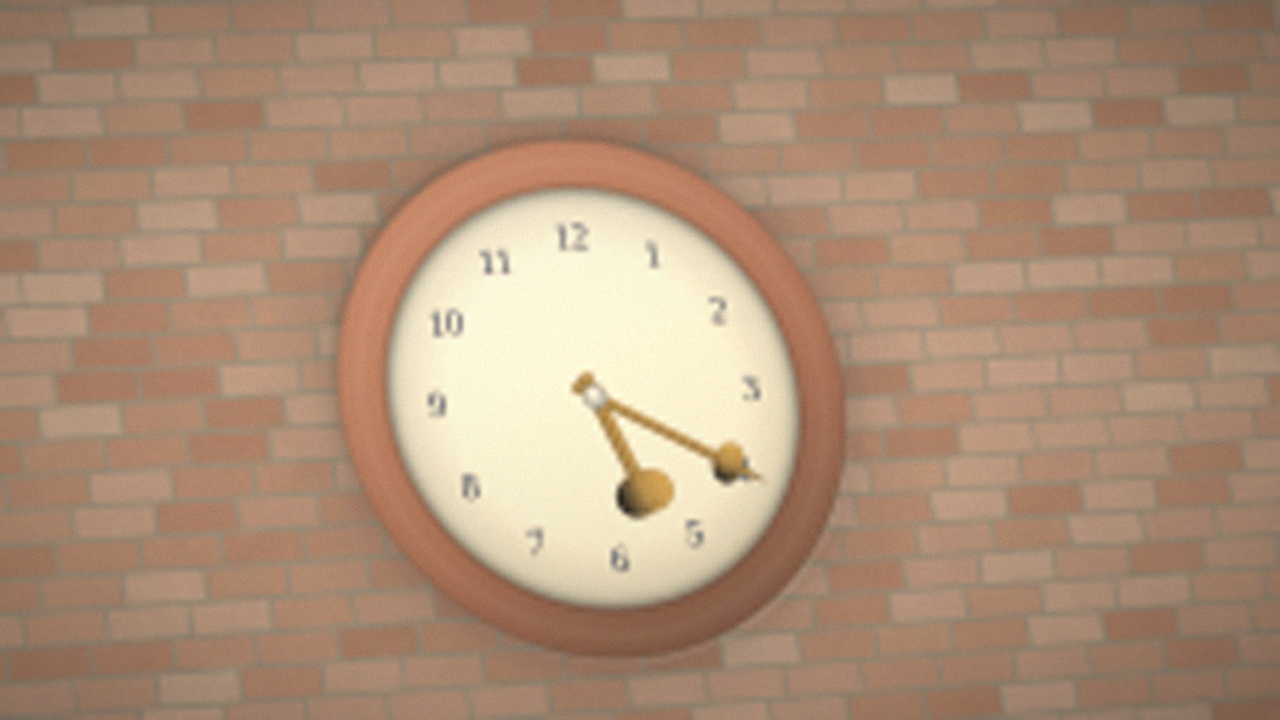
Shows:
{"hour": 5, "minute": 20}
